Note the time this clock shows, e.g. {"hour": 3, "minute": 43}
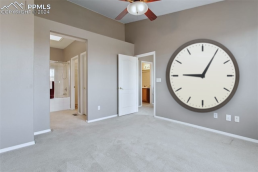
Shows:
{"hour": 9, "minute": 5}
